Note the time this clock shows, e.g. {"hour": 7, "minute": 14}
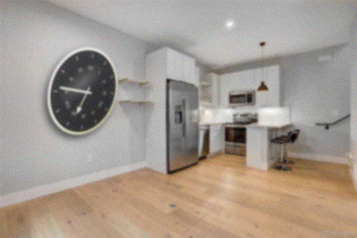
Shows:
{"hour": 6, "minute": 46}
